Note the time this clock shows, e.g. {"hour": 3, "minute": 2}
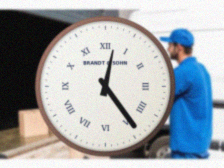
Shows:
{"hour": 12, "minute": 24}
